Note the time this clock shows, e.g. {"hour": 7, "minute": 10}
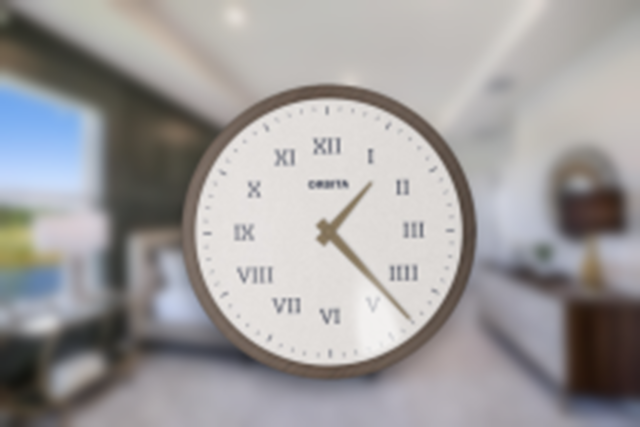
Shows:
{"hour": 1, "minute": 23}
